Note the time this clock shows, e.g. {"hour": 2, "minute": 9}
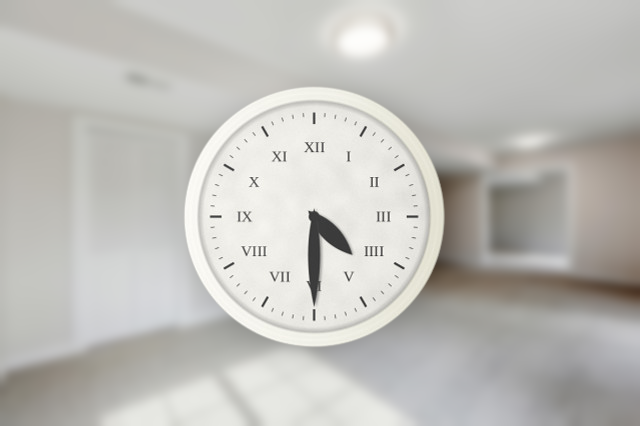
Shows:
{"hour": 4, "minute": 30}
